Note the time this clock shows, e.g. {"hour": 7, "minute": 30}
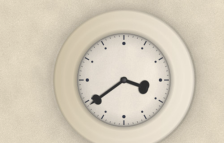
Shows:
{"hour": 3, "minute": 39}
